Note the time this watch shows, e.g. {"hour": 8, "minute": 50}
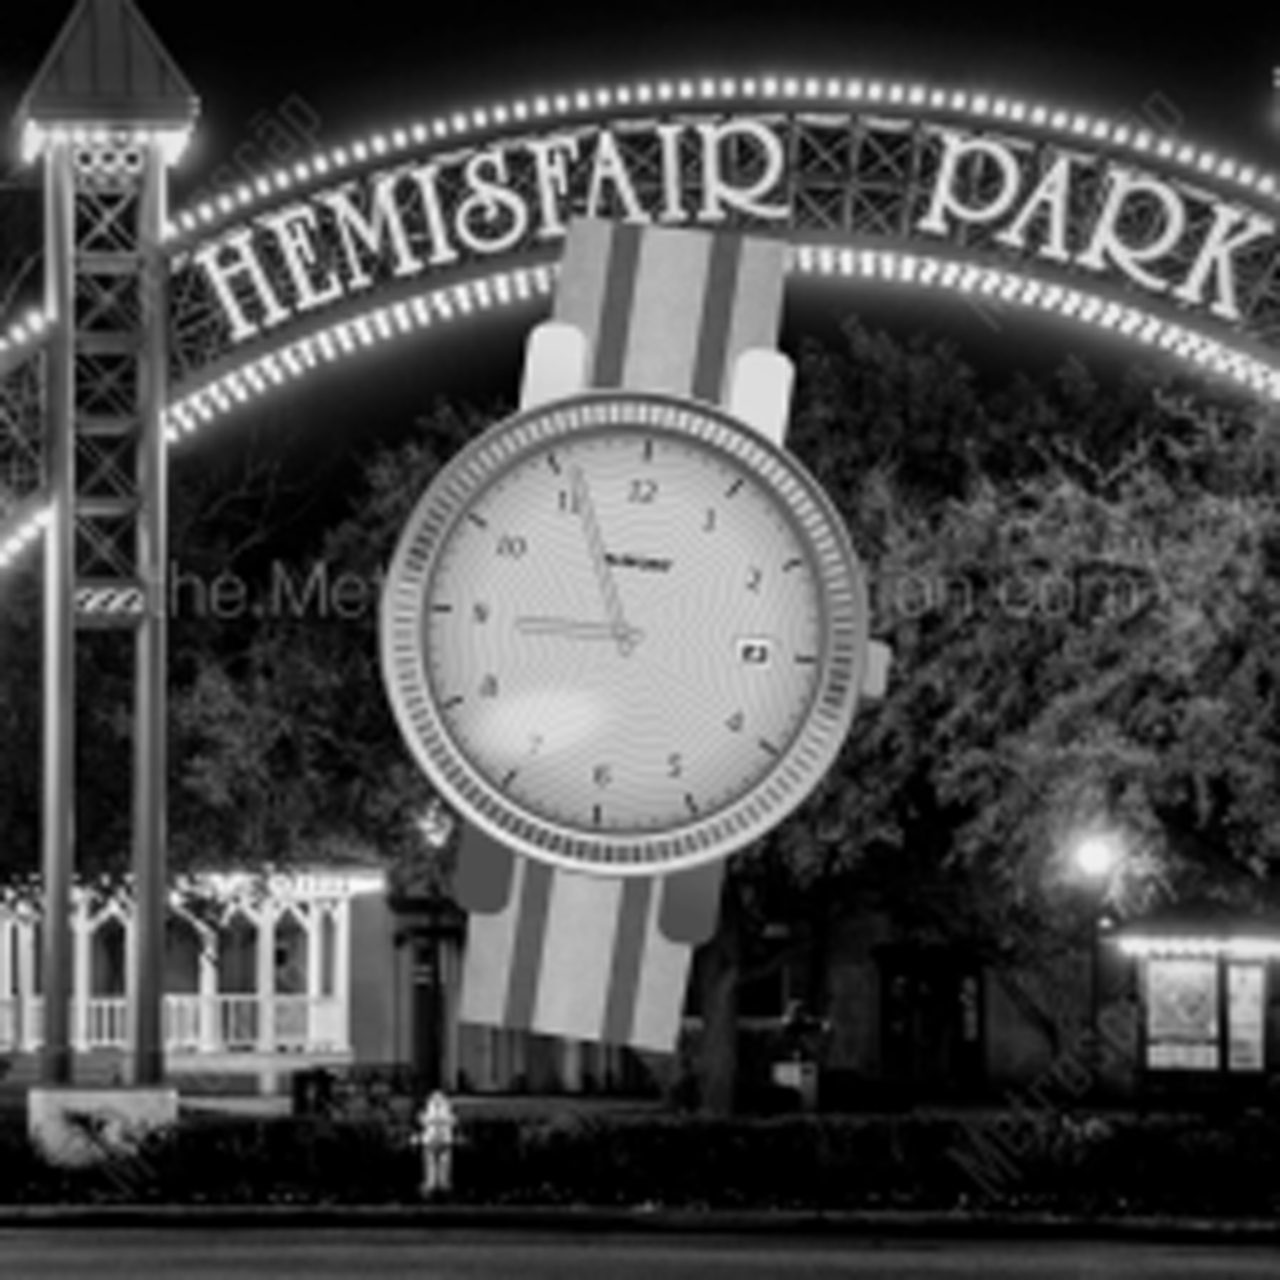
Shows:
{"hour": 8, "minute": 56}
